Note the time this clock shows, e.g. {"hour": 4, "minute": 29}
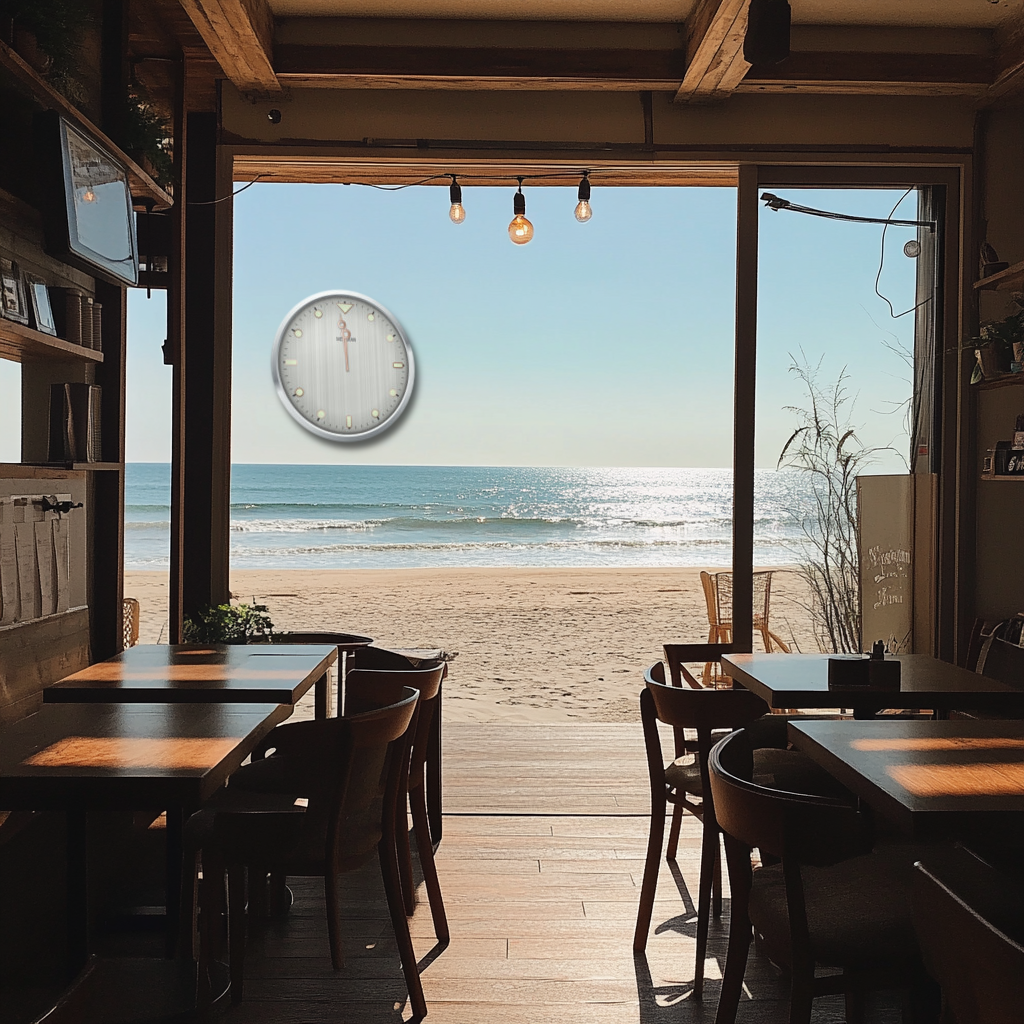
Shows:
{"hour": 11, "minute": 59}
